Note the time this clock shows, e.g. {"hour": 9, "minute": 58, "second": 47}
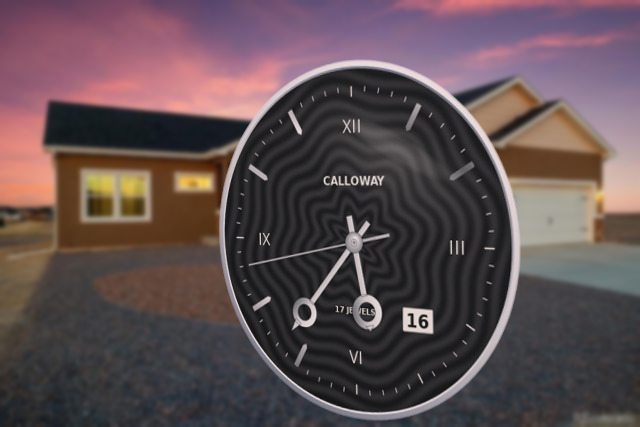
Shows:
{"hour": 5, "minute": 36, "second": 43}
